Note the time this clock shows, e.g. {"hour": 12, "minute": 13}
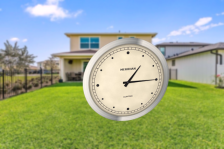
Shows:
{"hour": 1, "minute": 15}
